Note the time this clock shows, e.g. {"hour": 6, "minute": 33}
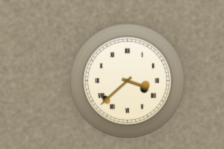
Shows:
{"hour": 3, "minute": 38}
